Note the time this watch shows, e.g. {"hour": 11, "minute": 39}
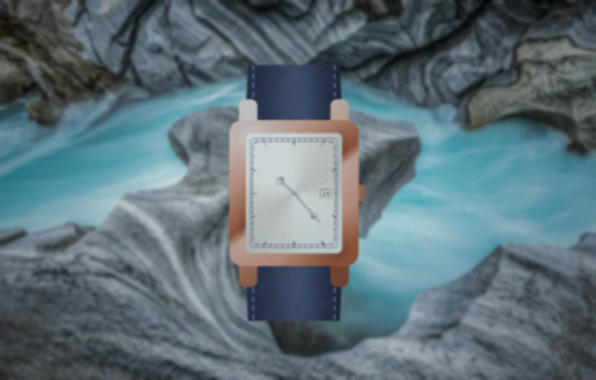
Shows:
{"hour": 10, "minute": 23}
